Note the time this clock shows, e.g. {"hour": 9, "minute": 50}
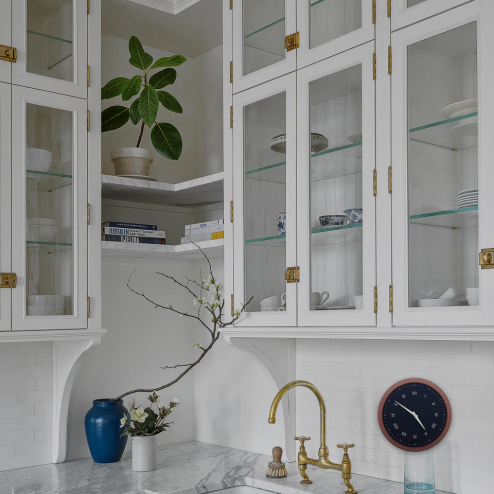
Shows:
{"hour": 4, "minute": 51}
